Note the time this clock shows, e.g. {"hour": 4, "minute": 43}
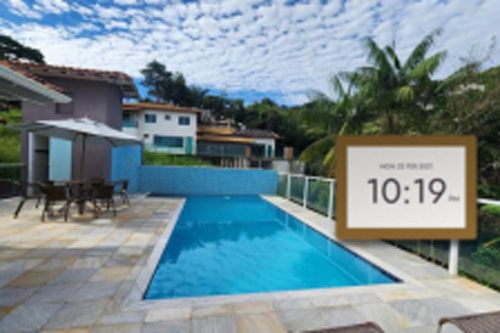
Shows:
{"hour": 10, "minute": 19}
